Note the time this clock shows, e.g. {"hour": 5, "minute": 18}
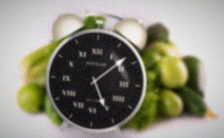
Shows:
{"hour": 5, "minute": 8}
